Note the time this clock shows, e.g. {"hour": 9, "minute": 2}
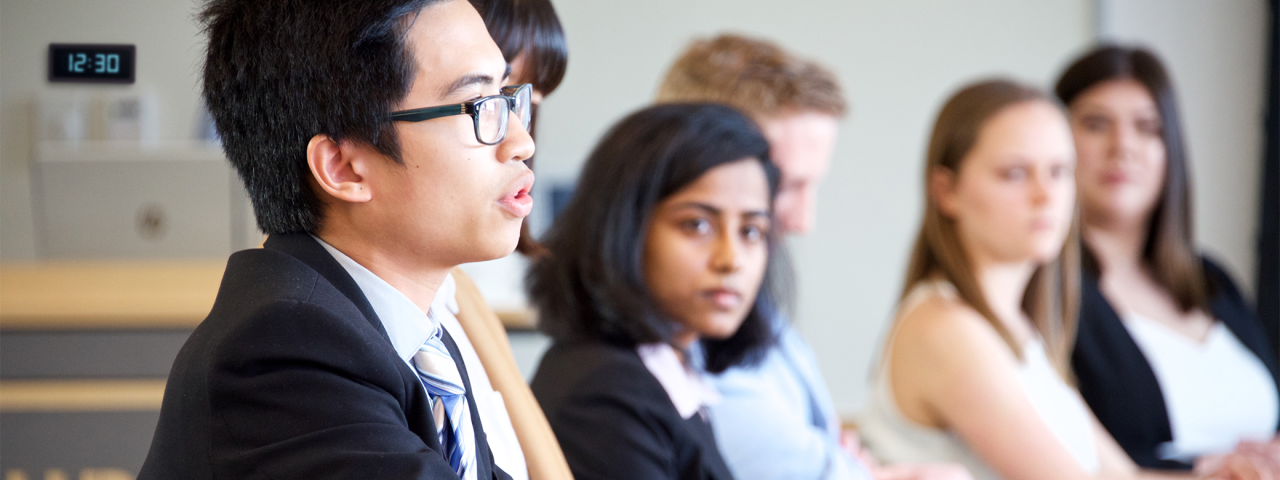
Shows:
{"hour": 12, "minute": 30}
